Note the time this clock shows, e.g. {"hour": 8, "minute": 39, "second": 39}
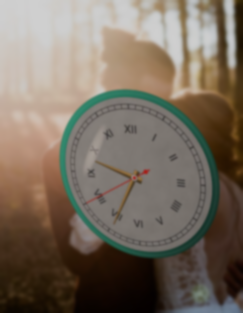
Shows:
{"hour": 9, "minute": 34, "second": 40}
